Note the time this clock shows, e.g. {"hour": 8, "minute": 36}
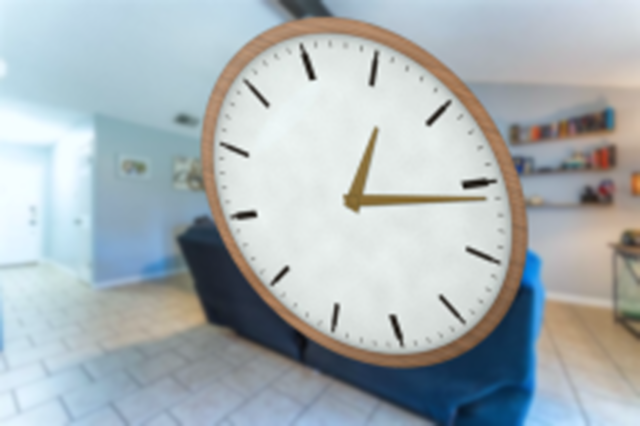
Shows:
{"hour": 1, "minute": 16}
